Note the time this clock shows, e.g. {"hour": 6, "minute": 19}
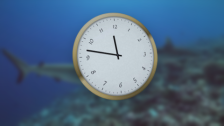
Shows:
{"hour": 11, "minute": 47}
